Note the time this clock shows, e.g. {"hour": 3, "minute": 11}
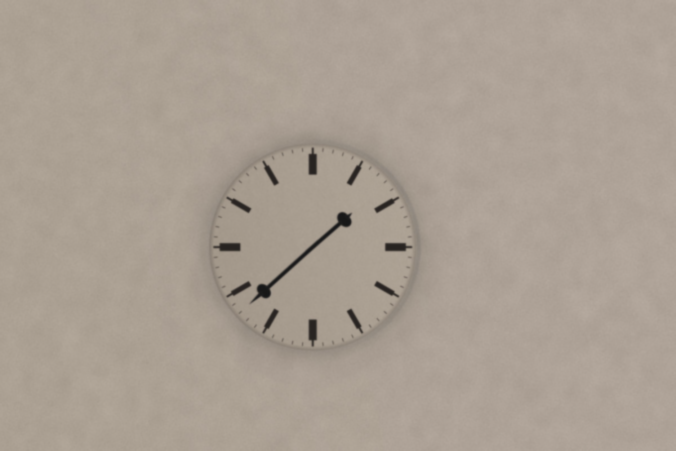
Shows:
{"hour": 1, "minute": 38}
